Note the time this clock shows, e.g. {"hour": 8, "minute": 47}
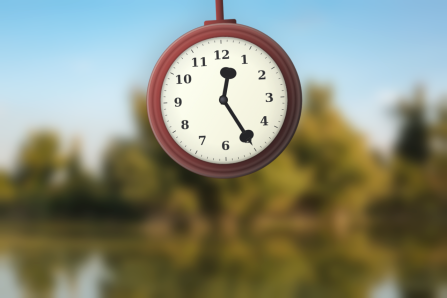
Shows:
{"hour": 12, "minute": 25}
